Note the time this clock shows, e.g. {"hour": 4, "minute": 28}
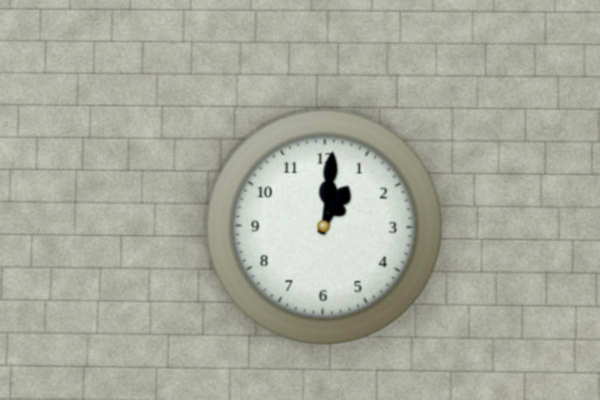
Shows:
{"hour": 1, "minute": 1}
